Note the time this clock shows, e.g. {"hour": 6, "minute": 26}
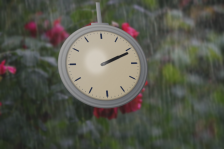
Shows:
{"hour": 2, "minute": 11}
